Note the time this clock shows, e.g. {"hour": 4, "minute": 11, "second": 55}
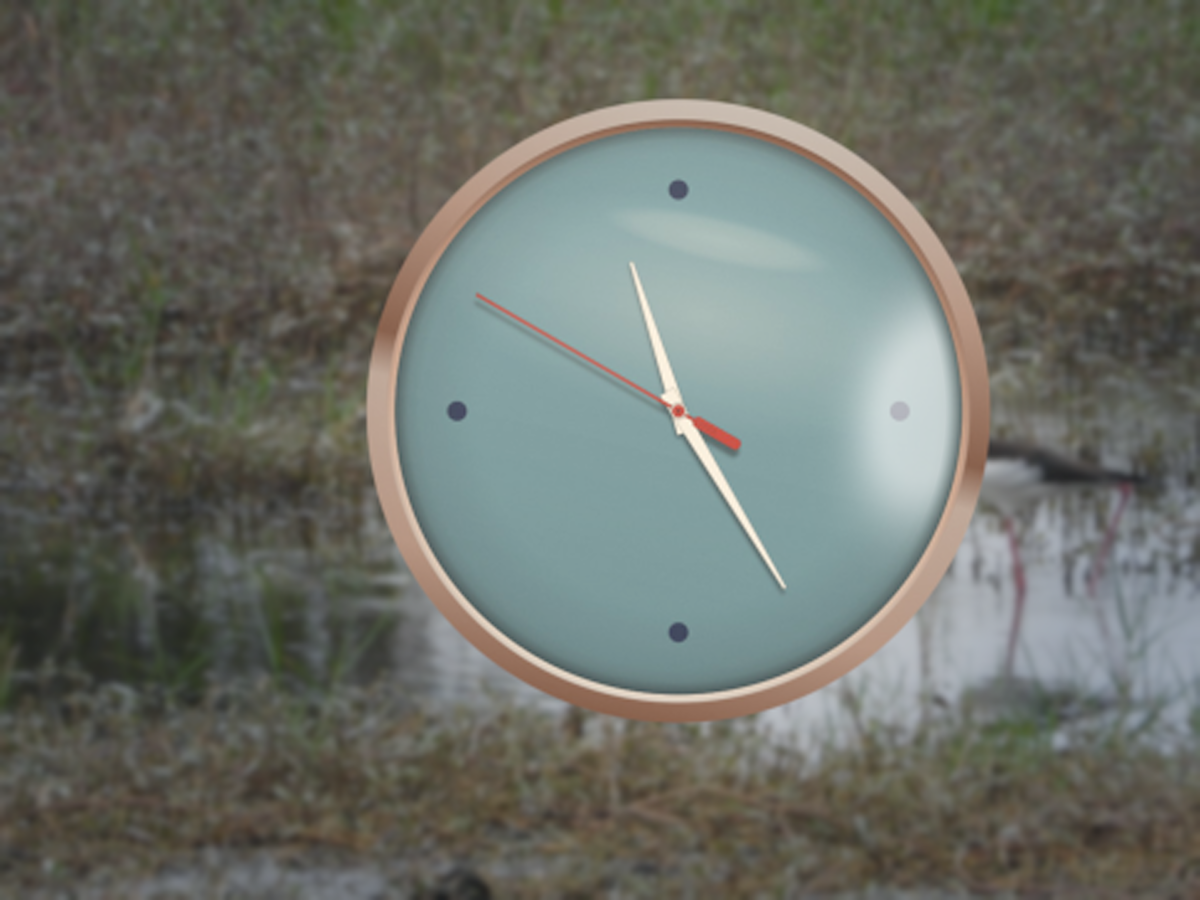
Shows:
{"hour": 11, "minute": 24, "second": 50}
